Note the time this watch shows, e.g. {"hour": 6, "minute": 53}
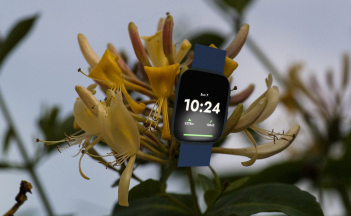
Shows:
{"hour": 10, "minute": 24}
